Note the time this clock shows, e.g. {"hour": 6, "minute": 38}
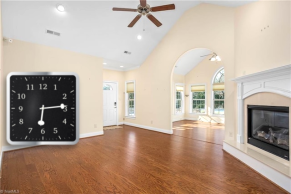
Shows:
{"hour": 6, "minute": 14}
